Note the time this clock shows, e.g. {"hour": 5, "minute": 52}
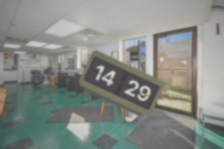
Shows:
{"hour": 14, "minute": 29}
